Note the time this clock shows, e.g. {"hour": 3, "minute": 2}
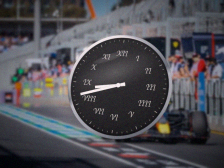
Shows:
{"hour": 8, "minute": 42}
